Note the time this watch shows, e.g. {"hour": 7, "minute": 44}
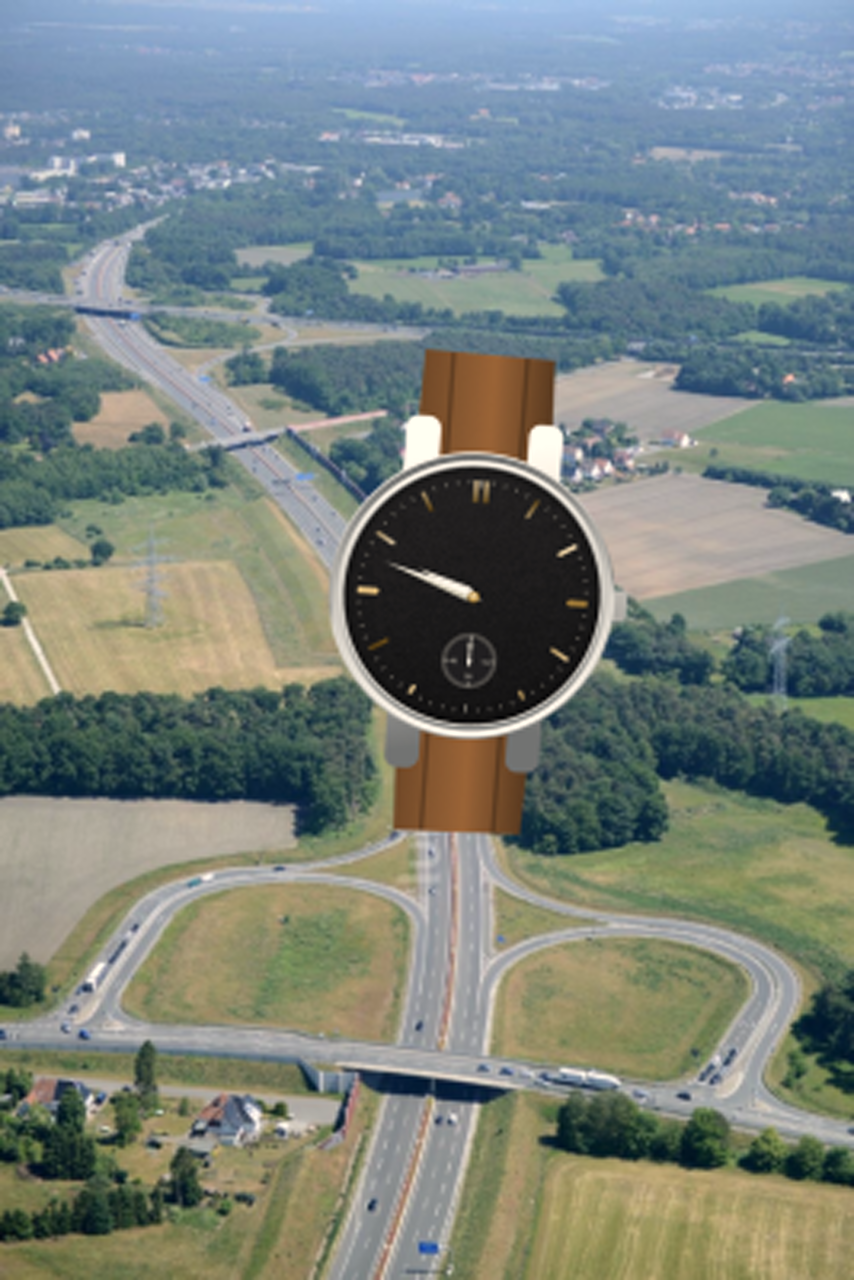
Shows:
{"hour": 9, "minute": 48}
